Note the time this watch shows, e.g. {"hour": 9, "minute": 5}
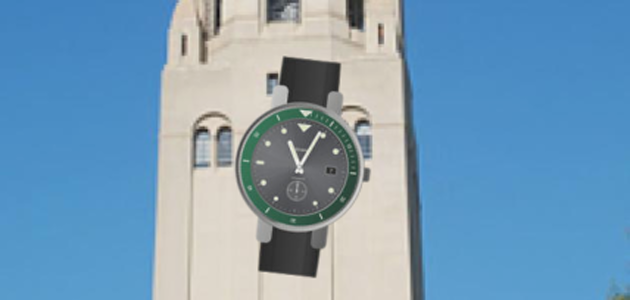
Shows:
{"hour": 11, "minute": 4}
